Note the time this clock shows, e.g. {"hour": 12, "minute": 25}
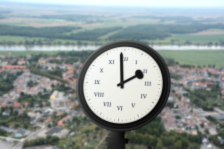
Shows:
{"hour": 1, "minute": 59}
